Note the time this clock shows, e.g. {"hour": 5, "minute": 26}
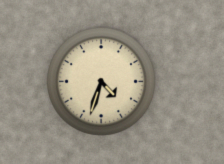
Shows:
{"hour": 4, "minute": 33}
